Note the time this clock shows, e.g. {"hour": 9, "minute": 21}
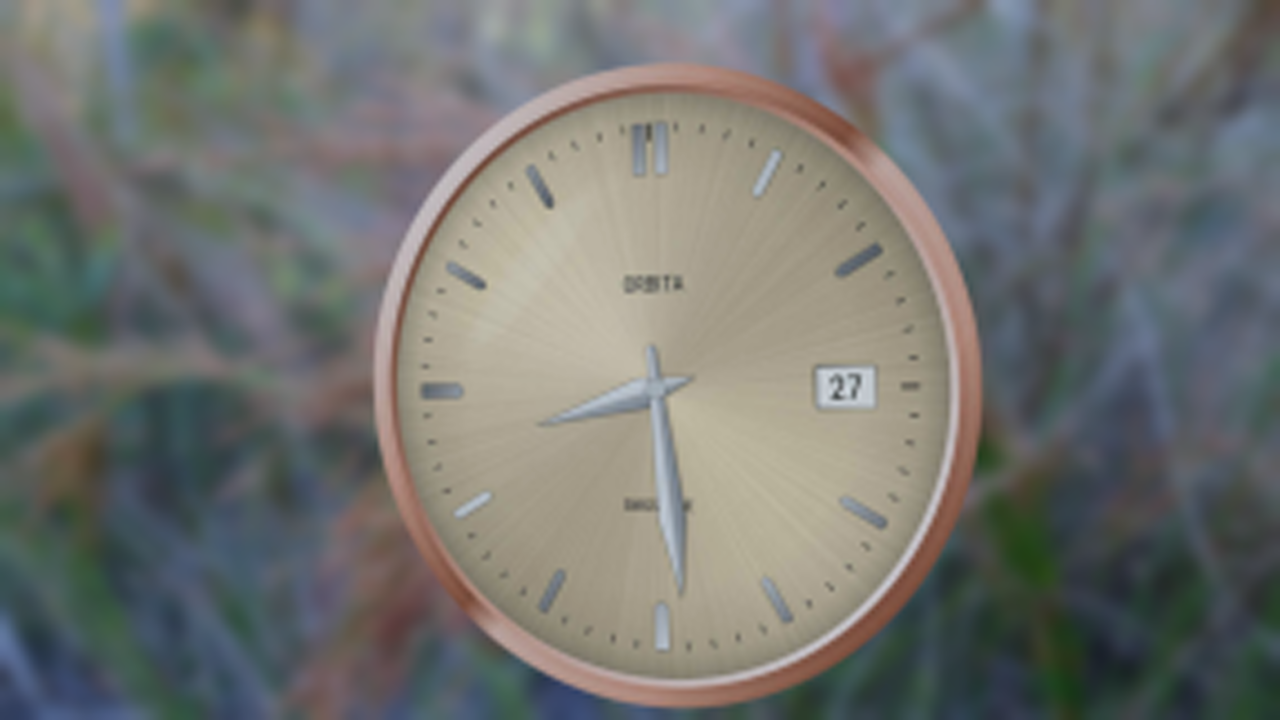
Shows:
{"hour": 8, "minute": 29}
